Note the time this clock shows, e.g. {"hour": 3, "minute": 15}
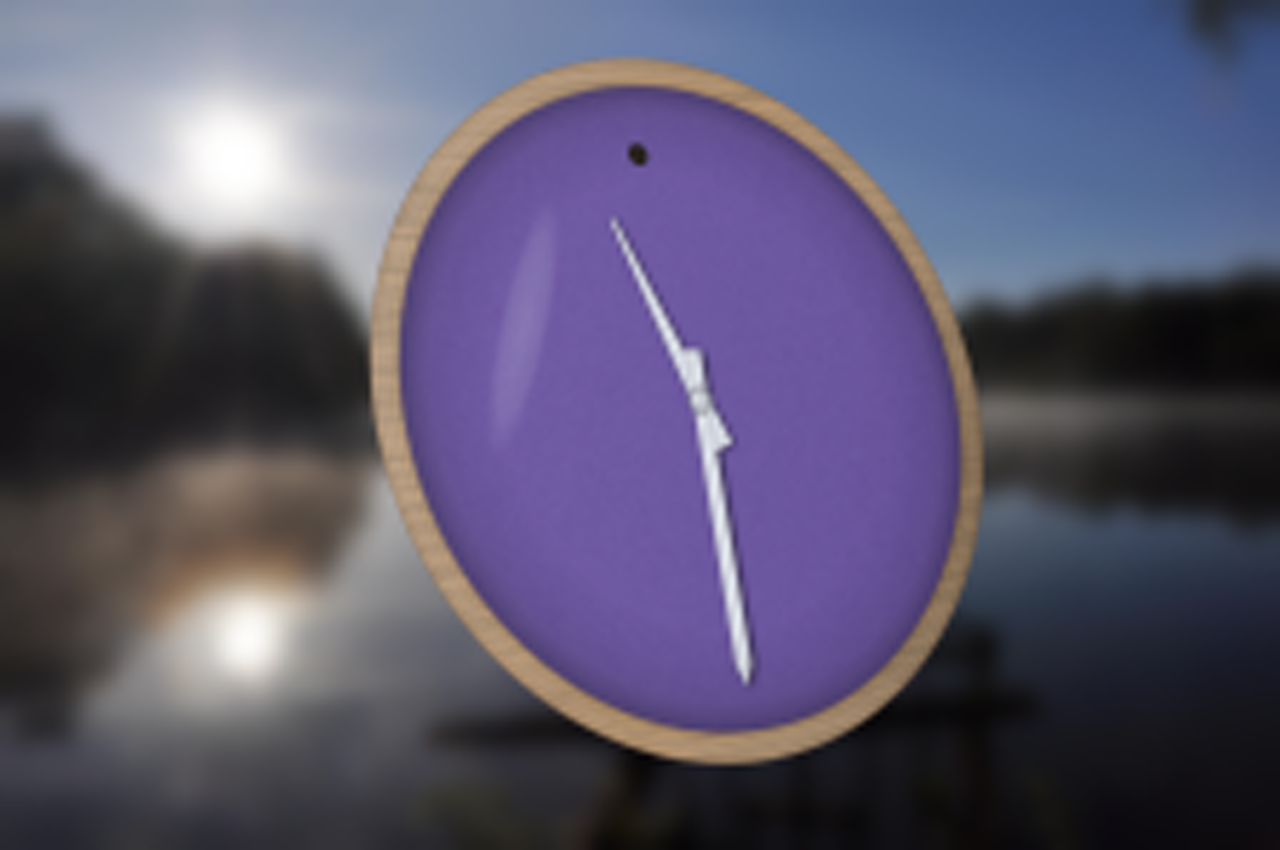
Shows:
{"hour": 11, "minute": 31}
